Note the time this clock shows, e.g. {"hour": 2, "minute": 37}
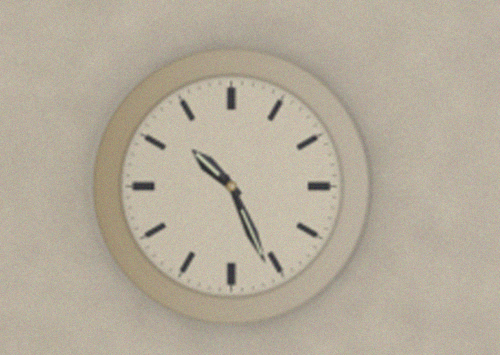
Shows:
{"hour": 10, "minute": 26}
